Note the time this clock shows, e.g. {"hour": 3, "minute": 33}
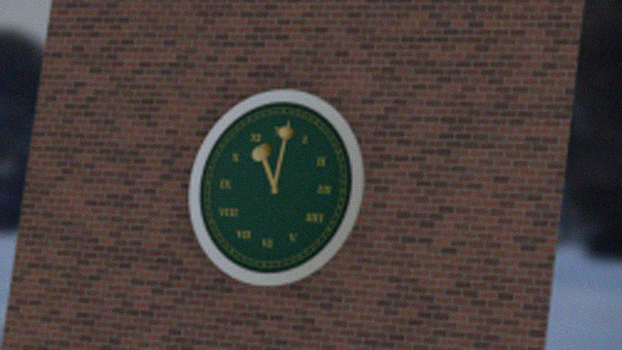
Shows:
{"hour": 11, "minute": 1}
